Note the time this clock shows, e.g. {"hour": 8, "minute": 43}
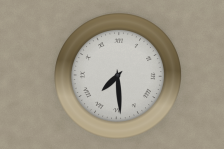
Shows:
{"hour": 7, "minute": 29}
